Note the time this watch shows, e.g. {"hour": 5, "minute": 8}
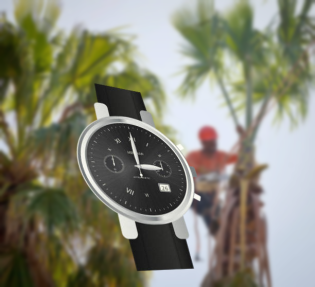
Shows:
{"hour": 3, "minute": 0}
